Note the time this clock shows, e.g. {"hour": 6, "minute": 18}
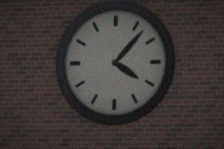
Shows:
{"hour": 4, "minute": 7}
